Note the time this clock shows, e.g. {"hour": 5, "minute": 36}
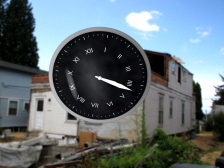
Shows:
{"hour": 4, "minute": 22}
